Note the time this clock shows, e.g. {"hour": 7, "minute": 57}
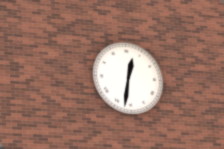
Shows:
{"hour": 12, "minute": 32}
